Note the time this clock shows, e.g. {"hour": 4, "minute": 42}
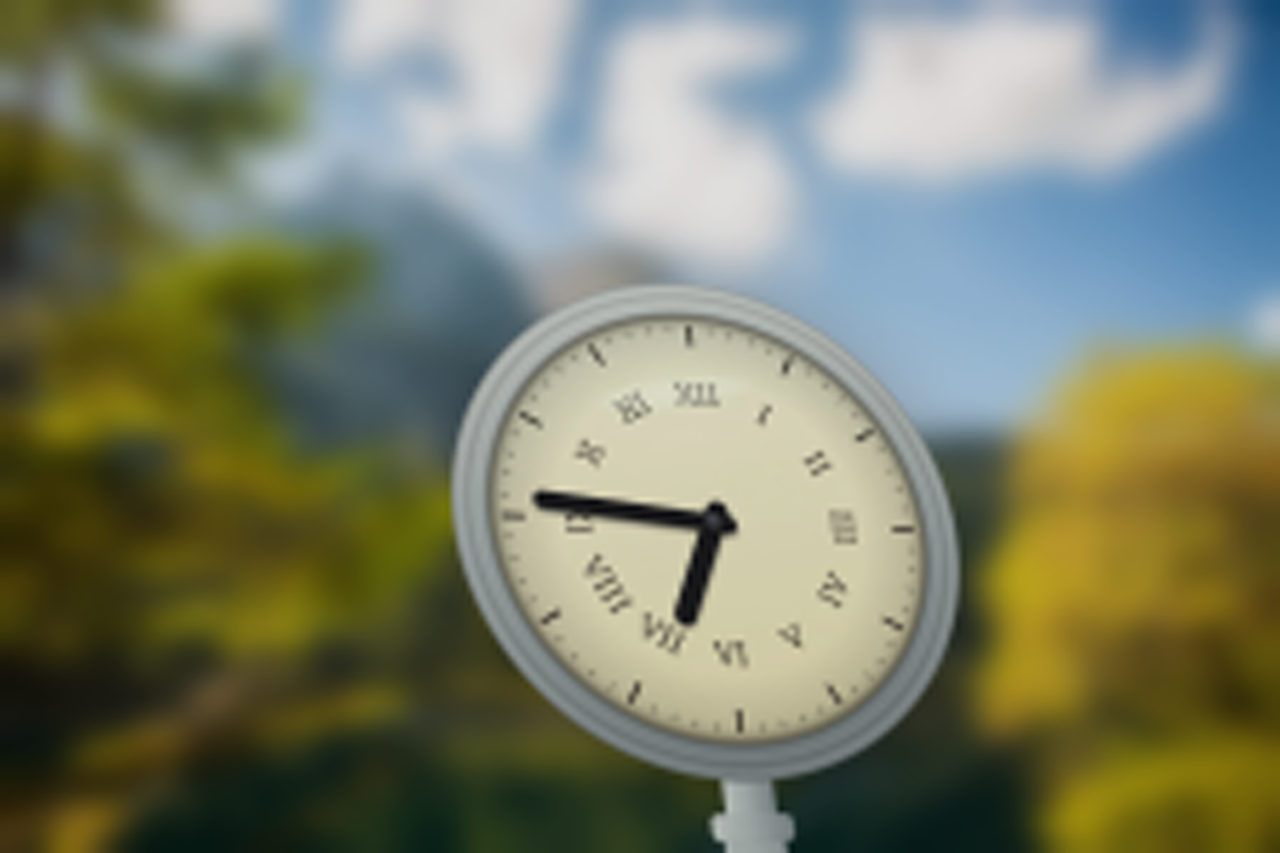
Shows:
{"hour": 6, "minute": 46}
